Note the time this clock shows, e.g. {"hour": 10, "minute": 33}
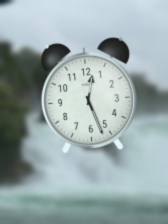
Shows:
{"hour": 12, "minute": 27}
